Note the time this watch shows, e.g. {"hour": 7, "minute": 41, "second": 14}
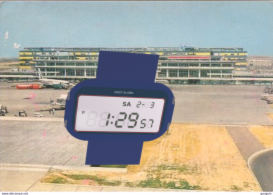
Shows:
{"hour": 1, "minute": 29, "second": 57}
